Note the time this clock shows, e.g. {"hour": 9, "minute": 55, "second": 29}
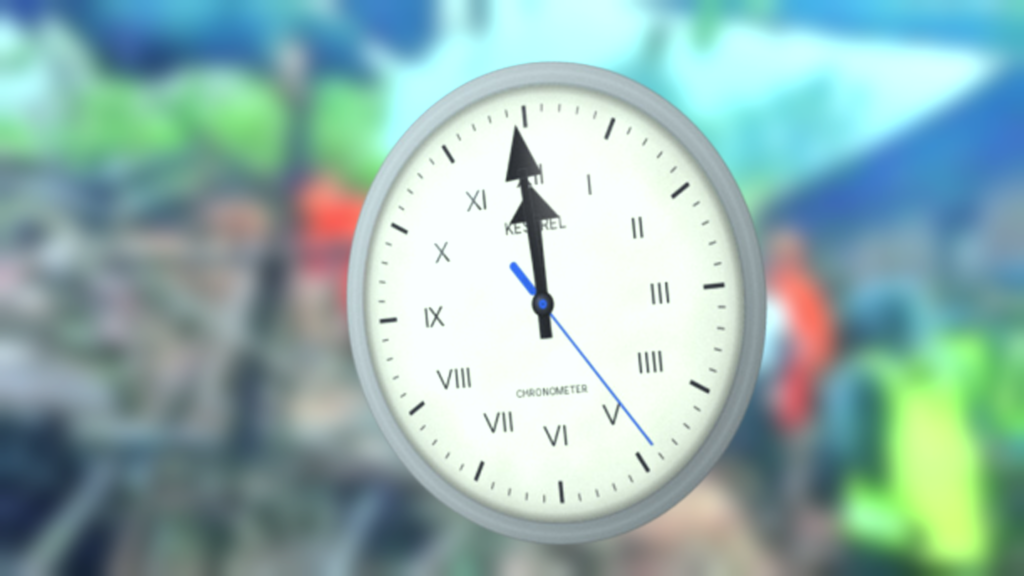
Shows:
{"hour": 11, "minute": 59, "second": 24}
